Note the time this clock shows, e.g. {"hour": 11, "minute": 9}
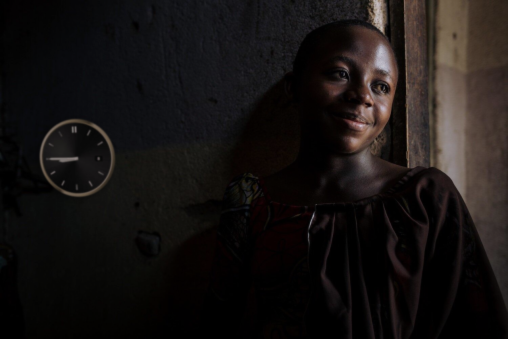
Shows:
{"hour": 8, "minute": 45}
